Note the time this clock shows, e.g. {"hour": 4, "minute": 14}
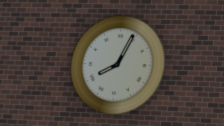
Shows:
{"hour": 8, "minute": 4}
